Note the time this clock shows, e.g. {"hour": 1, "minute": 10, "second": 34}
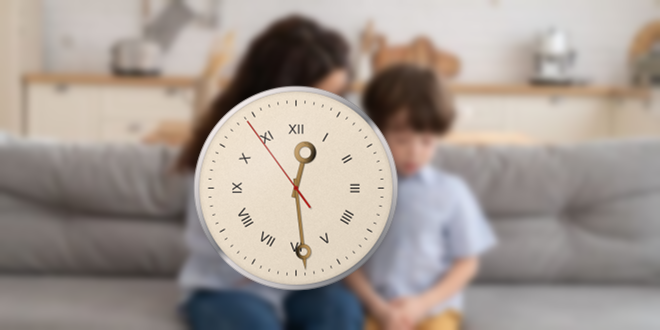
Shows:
{"hour": 12, "minute": 28, "second": 54}
